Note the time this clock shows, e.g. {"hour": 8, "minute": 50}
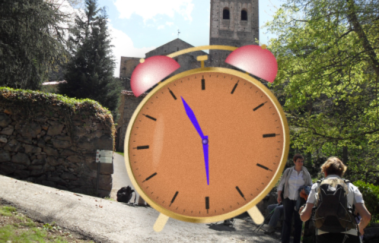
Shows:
{"hour": 5, "minute": 56}
